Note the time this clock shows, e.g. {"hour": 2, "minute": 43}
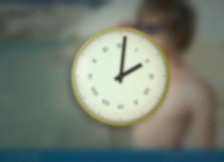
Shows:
{"hour": 2, "minute": 1}
